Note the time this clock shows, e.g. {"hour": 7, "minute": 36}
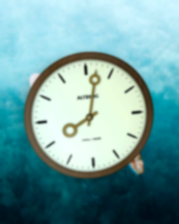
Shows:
{"hour": 8, "minute": 2}
